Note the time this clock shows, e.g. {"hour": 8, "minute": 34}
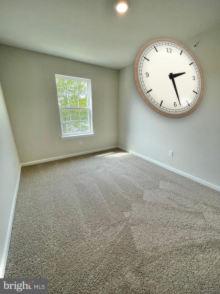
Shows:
{"hour": 2, "minute": 28}
